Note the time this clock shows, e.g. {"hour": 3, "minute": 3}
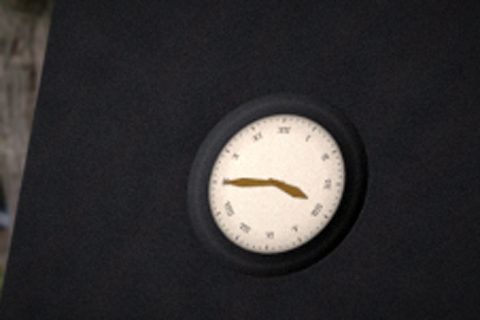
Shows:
{"hour": 3, "minute": 45}
